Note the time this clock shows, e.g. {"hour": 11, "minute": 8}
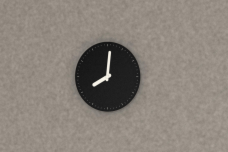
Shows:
{"hour": 8, "minute": 1}
